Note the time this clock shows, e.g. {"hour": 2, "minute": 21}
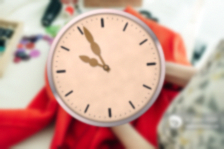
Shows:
{"hour": 9, "minute": 56}
